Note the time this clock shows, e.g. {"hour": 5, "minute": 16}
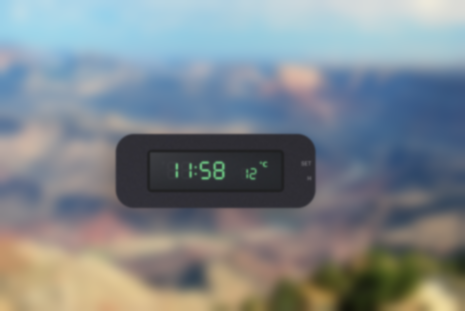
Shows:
{"hour": 11, "minute": 58}
